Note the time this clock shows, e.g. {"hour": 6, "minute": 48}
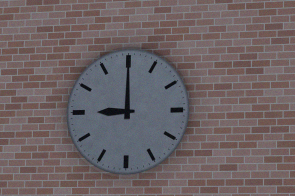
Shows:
{"hour": 9, "minute": 0}
